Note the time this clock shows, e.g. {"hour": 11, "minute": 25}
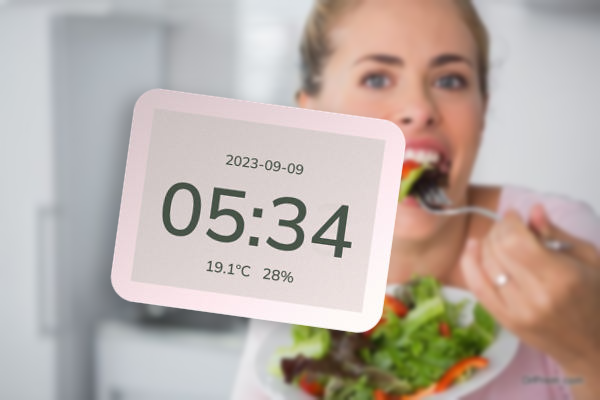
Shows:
{"hour": 5, "minute": 34}
